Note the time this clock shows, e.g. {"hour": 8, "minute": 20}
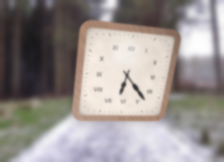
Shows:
{"hour": 6, "minute": 23}
